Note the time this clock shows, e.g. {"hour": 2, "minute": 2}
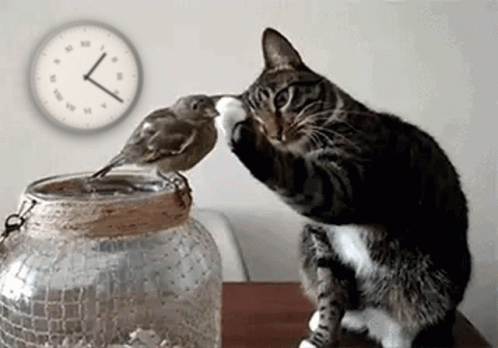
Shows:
{"hour": 1, "minute": 21}
